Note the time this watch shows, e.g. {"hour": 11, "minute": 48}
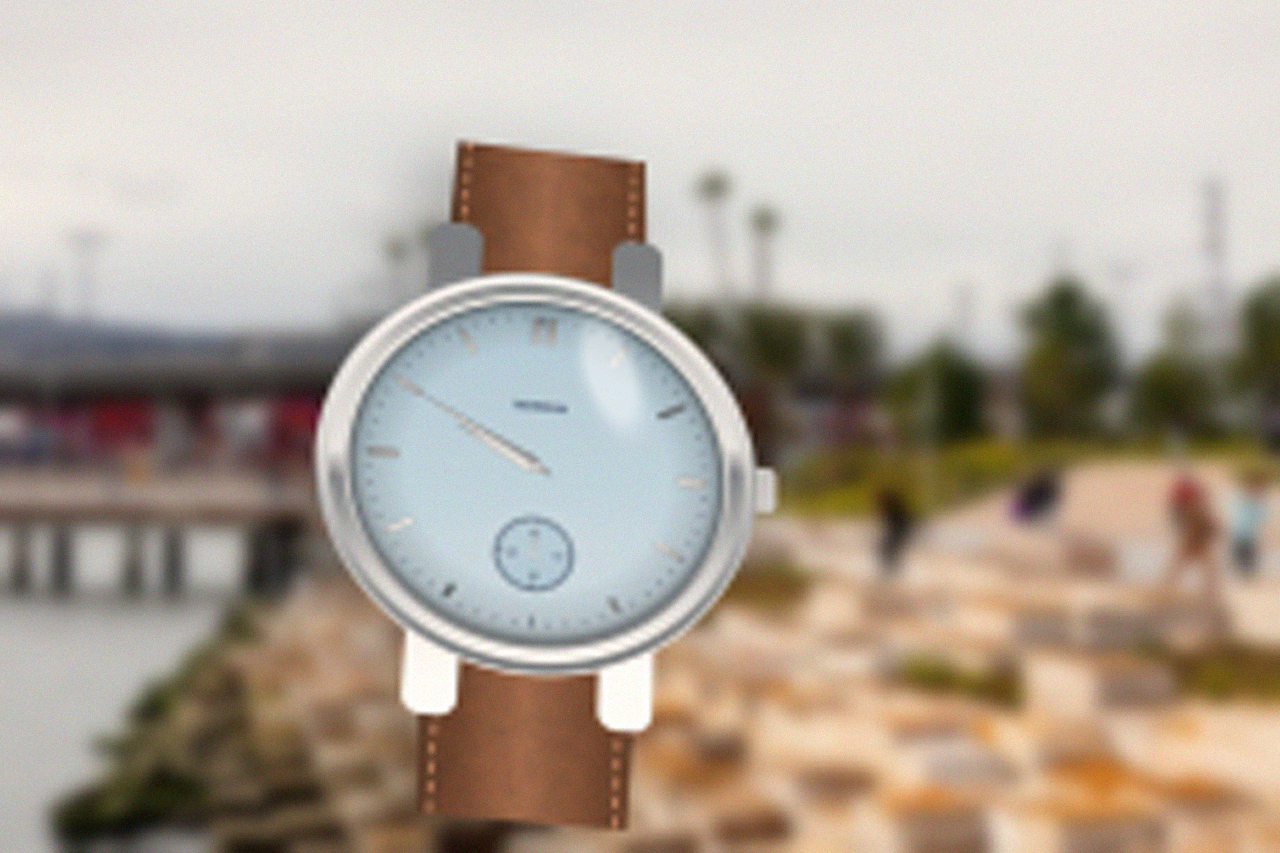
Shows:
{"hour": 9, "minute": 50}
